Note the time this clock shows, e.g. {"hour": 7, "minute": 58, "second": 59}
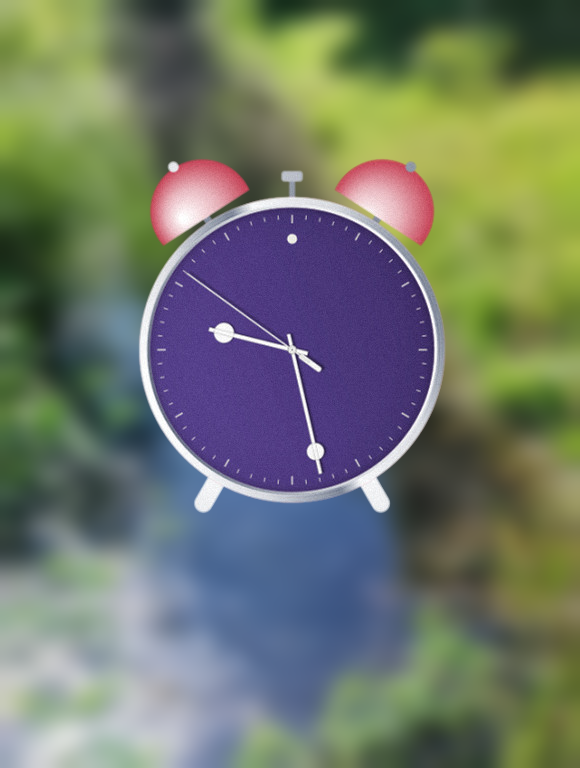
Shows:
{"hour": 9, "minute": 27, "second": 51}
